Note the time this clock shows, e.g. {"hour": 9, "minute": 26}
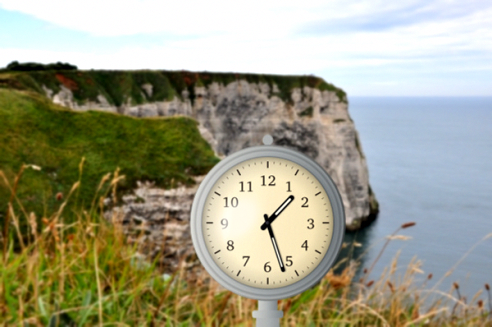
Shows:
{"hour": 1, "minute": 27}
